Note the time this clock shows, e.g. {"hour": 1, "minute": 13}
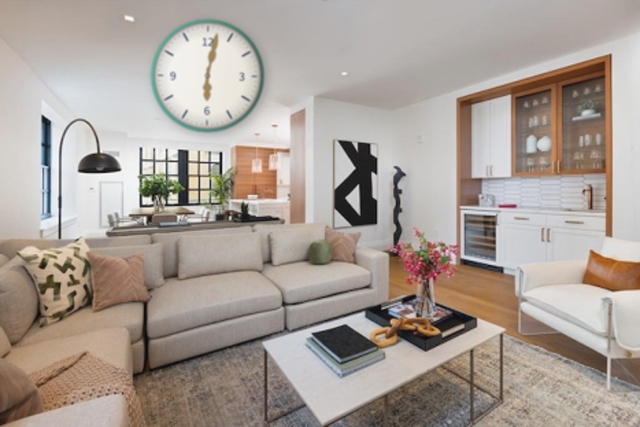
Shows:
{"hour": 6, "minute": 2}
